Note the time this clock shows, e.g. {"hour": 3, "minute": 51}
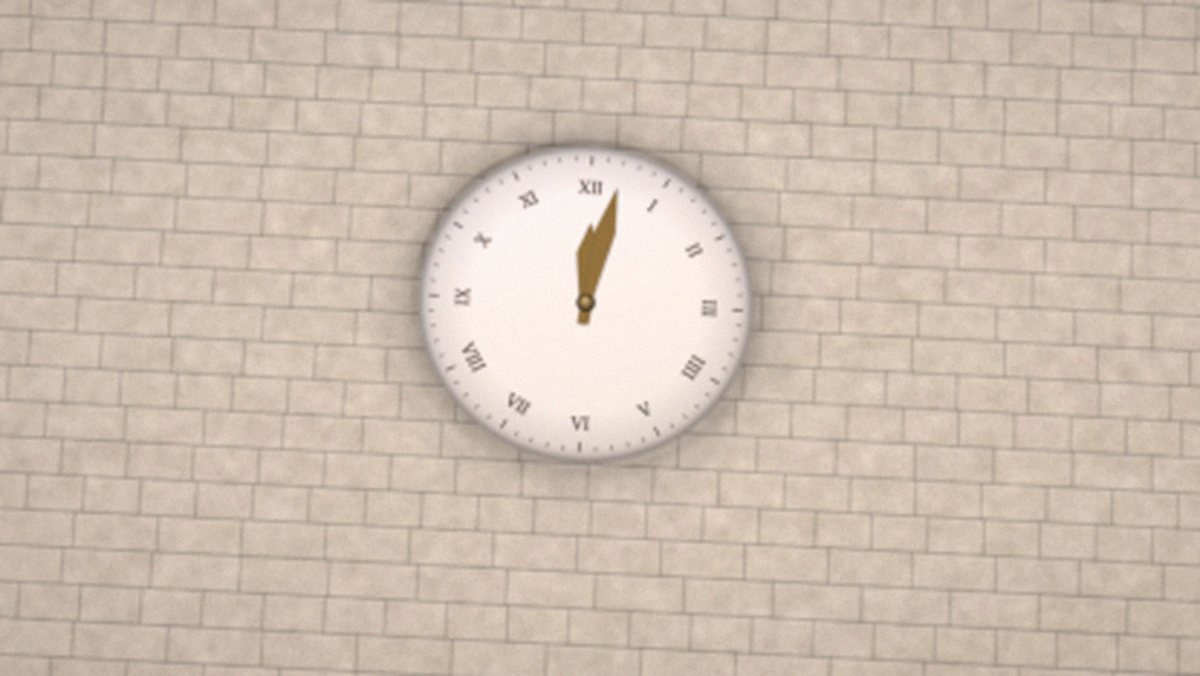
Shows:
{"hour": 12, "minute": 2}
